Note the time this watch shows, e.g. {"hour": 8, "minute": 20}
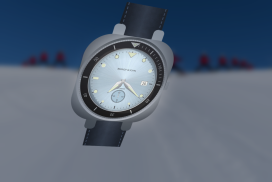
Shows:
{"hour": 7, "minute": 21}
